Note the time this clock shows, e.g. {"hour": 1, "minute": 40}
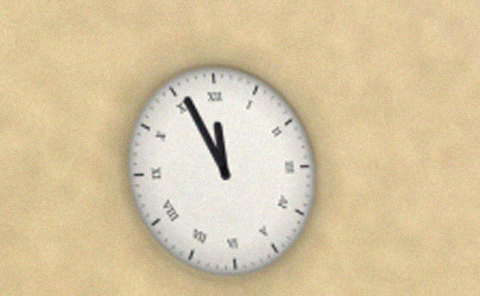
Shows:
{"hour": 11, "minute": 56}
